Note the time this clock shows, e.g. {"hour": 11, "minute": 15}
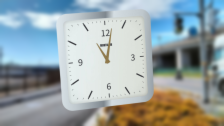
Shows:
{"hour": 11, "minute": 2}
